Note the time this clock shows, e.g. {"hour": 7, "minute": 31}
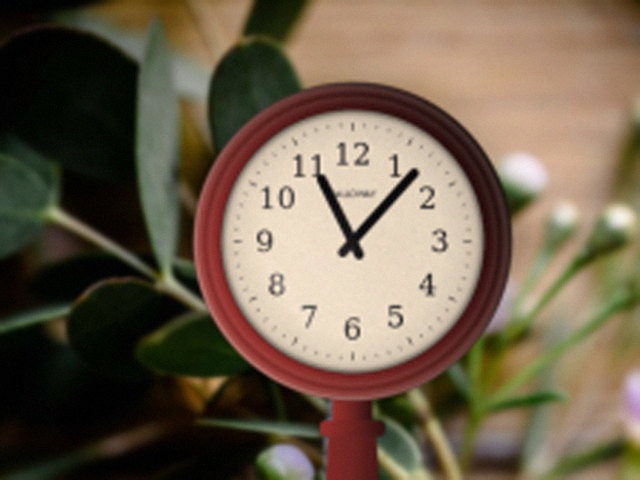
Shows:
{"hour": 11, "minute": 7}
